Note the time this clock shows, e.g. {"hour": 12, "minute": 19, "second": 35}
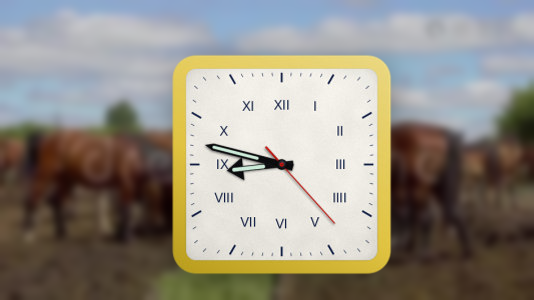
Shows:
{"hour": 8, "minute": 47, "second": 23}
